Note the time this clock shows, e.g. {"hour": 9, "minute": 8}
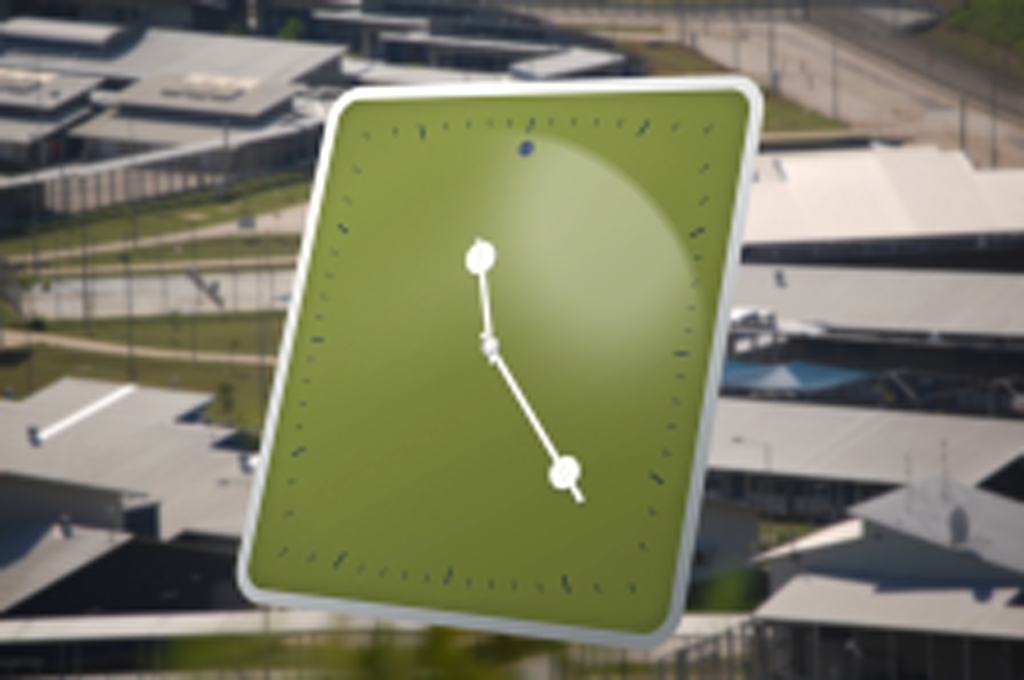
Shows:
{"hour": 11, "minute": 23}
